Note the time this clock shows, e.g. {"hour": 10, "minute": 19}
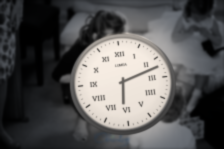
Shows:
{"hour": 6, "minute": 12}
